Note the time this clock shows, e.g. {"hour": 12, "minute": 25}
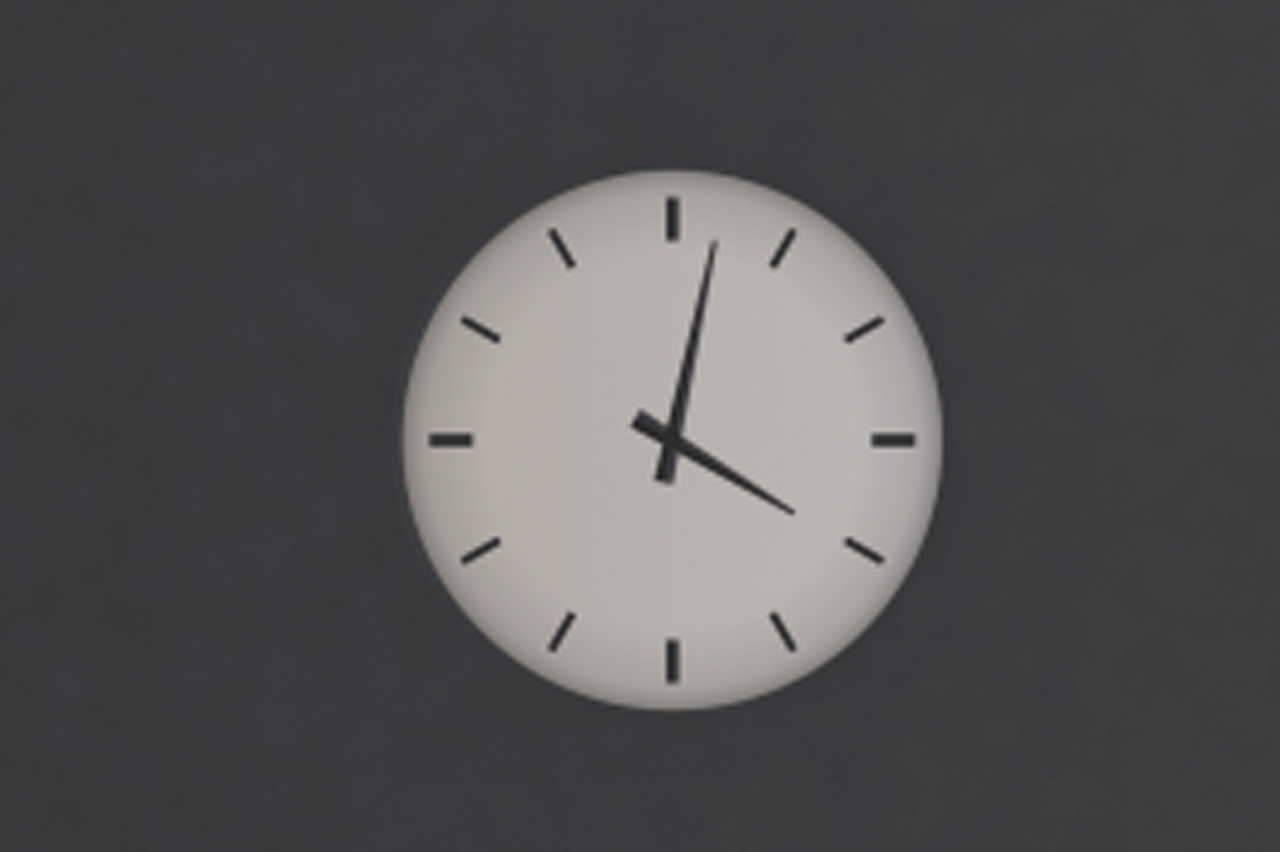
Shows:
{"hour": 4, "minute": 2}
